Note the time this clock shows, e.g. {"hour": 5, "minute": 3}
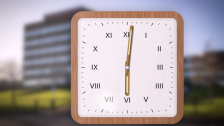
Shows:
{"hour": 6, "minute": 1}
